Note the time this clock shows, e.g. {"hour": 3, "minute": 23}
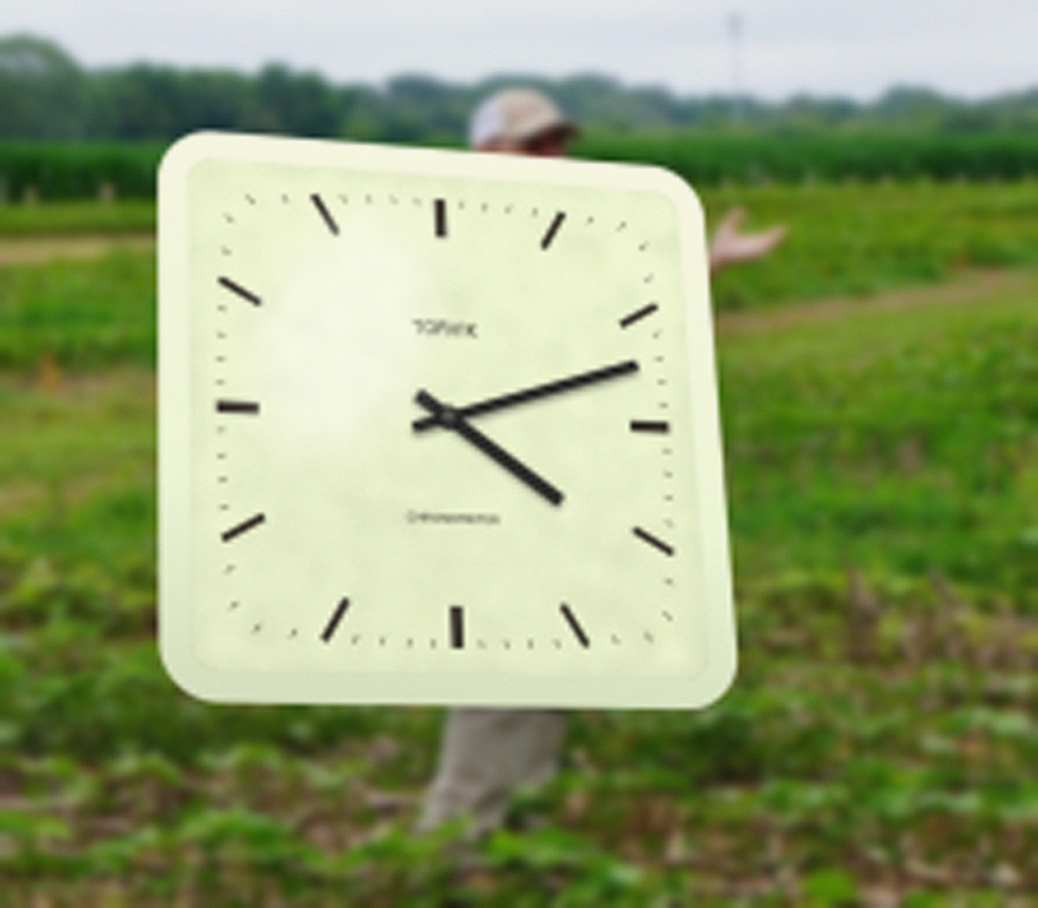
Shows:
{"hour": 4, "minute": 12}
